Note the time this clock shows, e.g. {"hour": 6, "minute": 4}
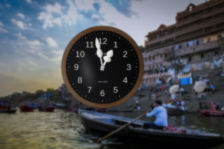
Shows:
{"hour": 12, "minute": 58}
